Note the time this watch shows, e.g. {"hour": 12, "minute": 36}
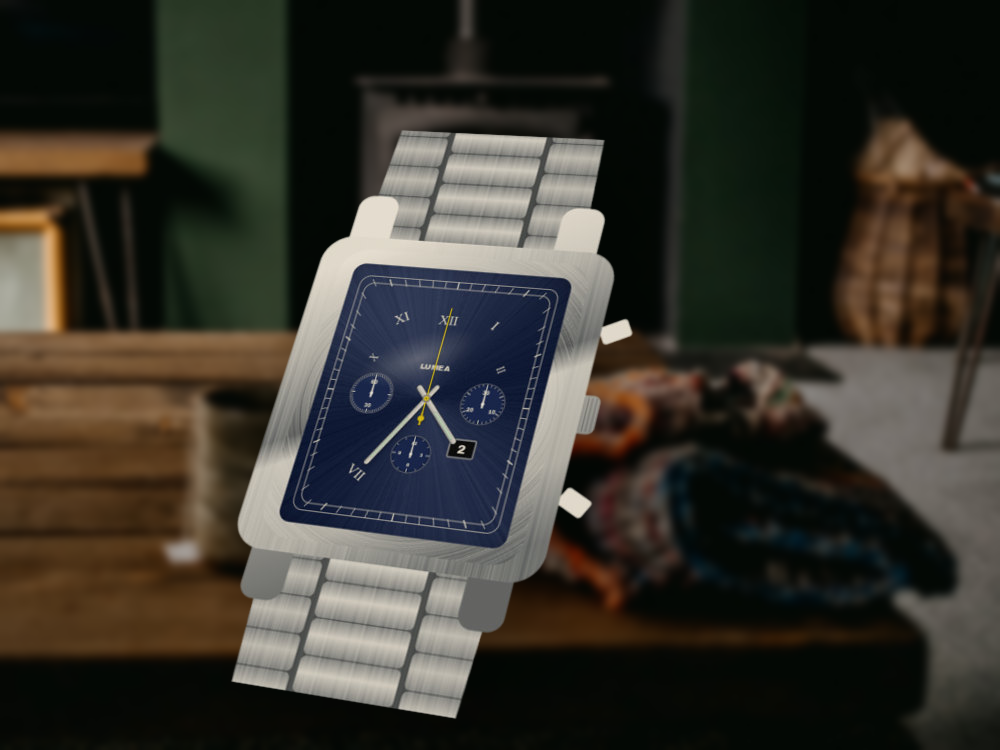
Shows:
{"hour": 4, "minute": 35}
